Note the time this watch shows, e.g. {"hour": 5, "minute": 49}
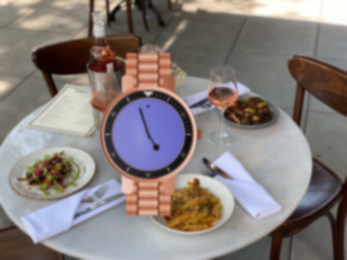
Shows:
{"hour": 4, "minute": 57}
